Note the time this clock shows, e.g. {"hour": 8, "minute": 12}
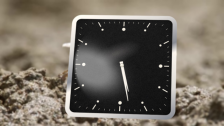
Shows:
{"hour": 5, "minute": 28}
